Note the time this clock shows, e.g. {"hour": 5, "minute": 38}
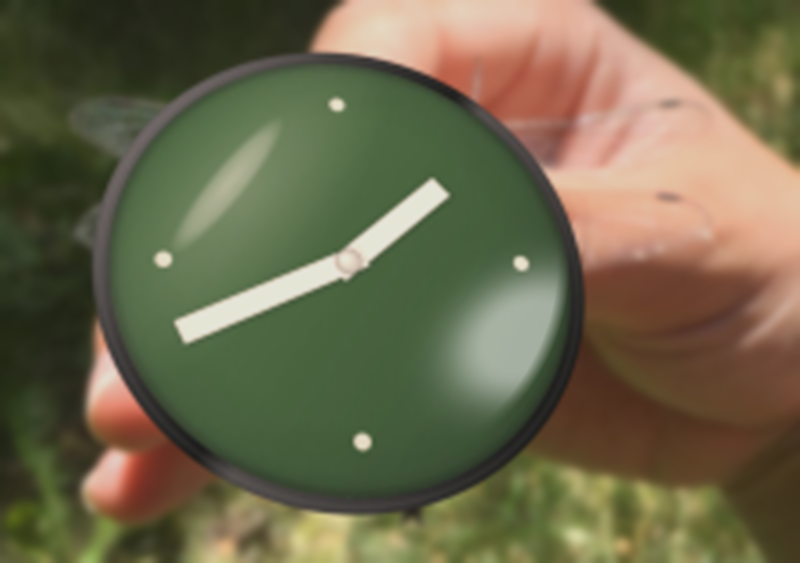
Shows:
{"hour": 1, "minute": 41}
